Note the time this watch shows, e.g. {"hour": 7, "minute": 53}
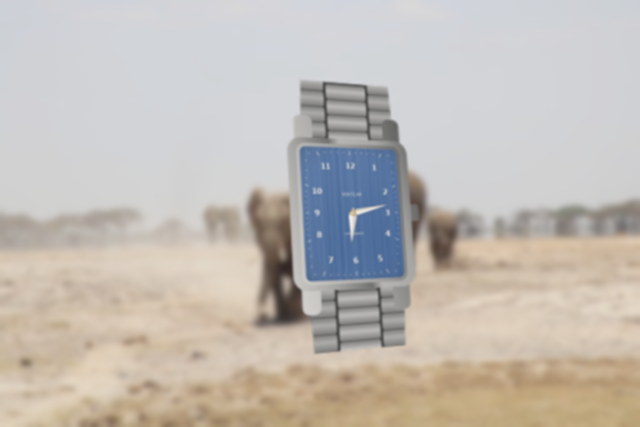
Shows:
{"hour": 6, "minute": 13}
